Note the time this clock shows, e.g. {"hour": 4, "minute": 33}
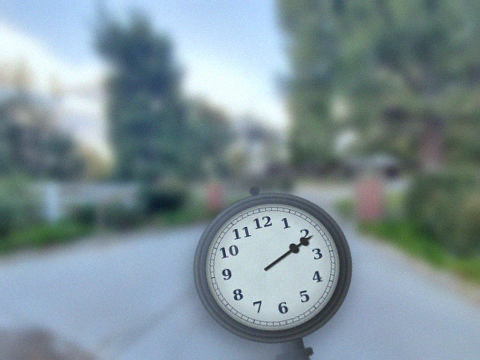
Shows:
{"hour": 2, "minute": 11}
